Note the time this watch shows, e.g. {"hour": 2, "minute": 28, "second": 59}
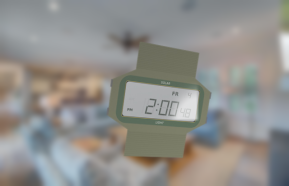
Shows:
{"hour": 2, "minute": 0, "second": 48}
